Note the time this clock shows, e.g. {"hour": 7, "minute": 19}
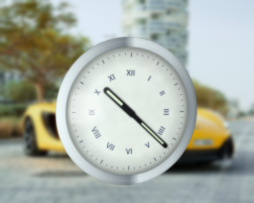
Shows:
{"hour": 10, "minute": 22}
